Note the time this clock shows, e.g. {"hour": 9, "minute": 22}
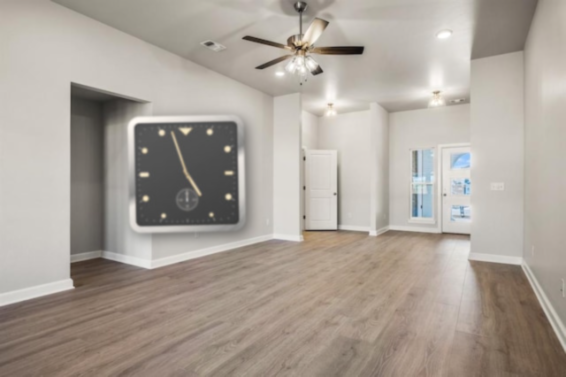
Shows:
{"hour": 4, "minute": 57}
